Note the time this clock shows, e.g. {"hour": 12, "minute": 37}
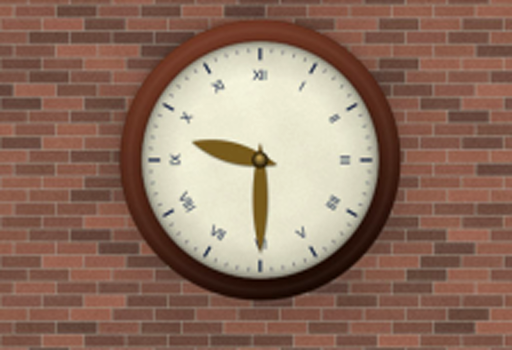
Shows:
{"hour": 9, "minute": 30}
